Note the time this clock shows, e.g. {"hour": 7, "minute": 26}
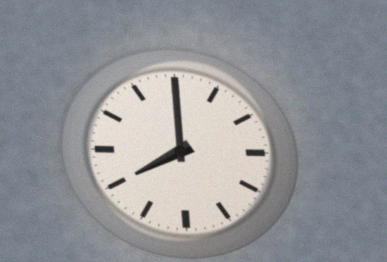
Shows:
{"hour": 8, "minute": 0}
